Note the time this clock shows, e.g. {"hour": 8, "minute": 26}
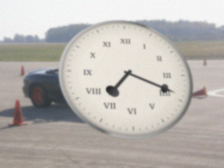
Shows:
{"hour": 7, "minute": 19}
